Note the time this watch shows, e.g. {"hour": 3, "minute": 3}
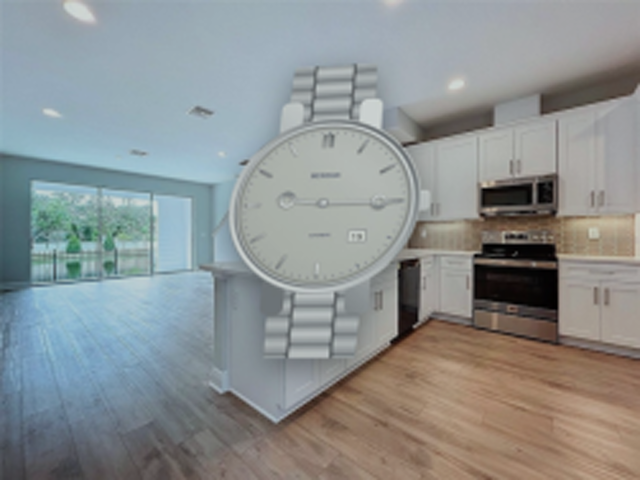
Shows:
{"hour": 9, "minute": 15}
